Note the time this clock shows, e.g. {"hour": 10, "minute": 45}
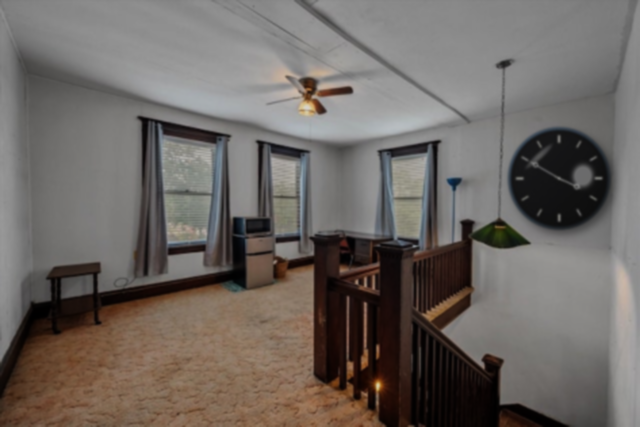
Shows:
{"hour": 3, "minute": 50}
